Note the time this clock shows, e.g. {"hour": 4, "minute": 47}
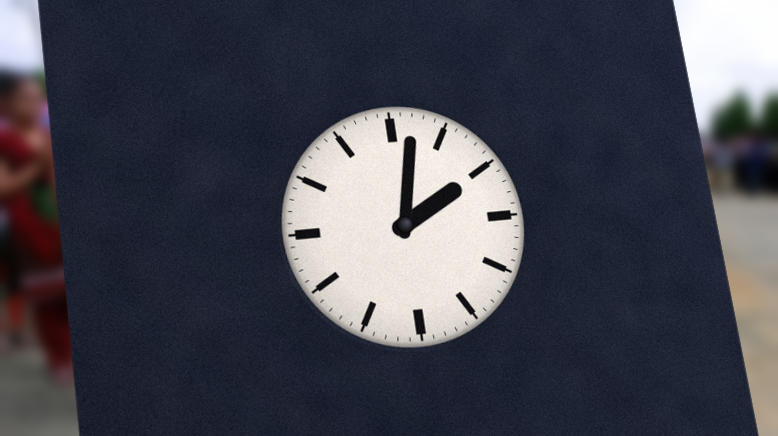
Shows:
{"hour": 2, "minute": 2}
